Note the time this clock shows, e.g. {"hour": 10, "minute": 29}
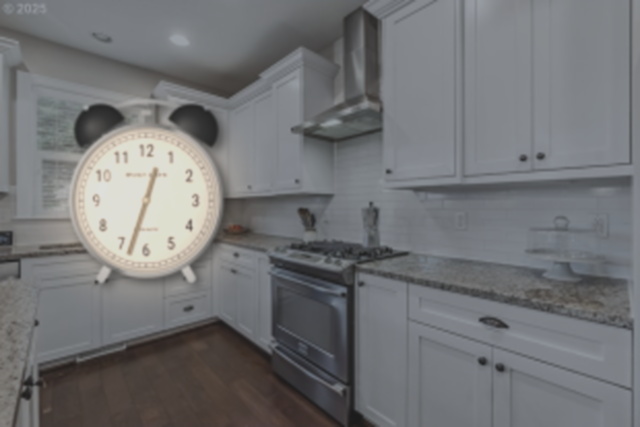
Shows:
{"hour": 12, "minute": 33}
